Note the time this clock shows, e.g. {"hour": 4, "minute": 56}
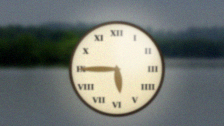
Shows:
{"hour": 5, "minute": 45}
